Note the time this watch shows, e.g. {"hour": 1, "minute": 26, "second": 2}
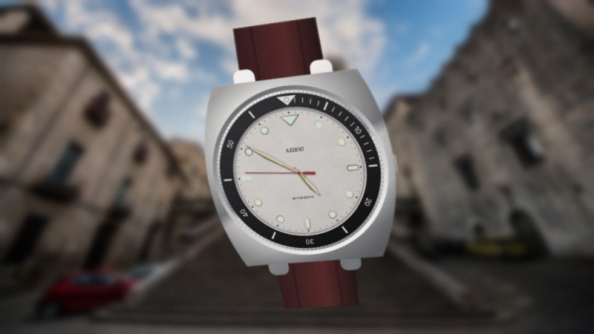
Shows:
{"hour": 4, "minute": 50, "second": 46}
